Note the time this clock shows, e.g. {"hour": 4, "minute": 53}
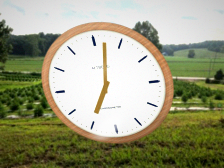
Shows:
{"hour": 7, "minute": 2}
